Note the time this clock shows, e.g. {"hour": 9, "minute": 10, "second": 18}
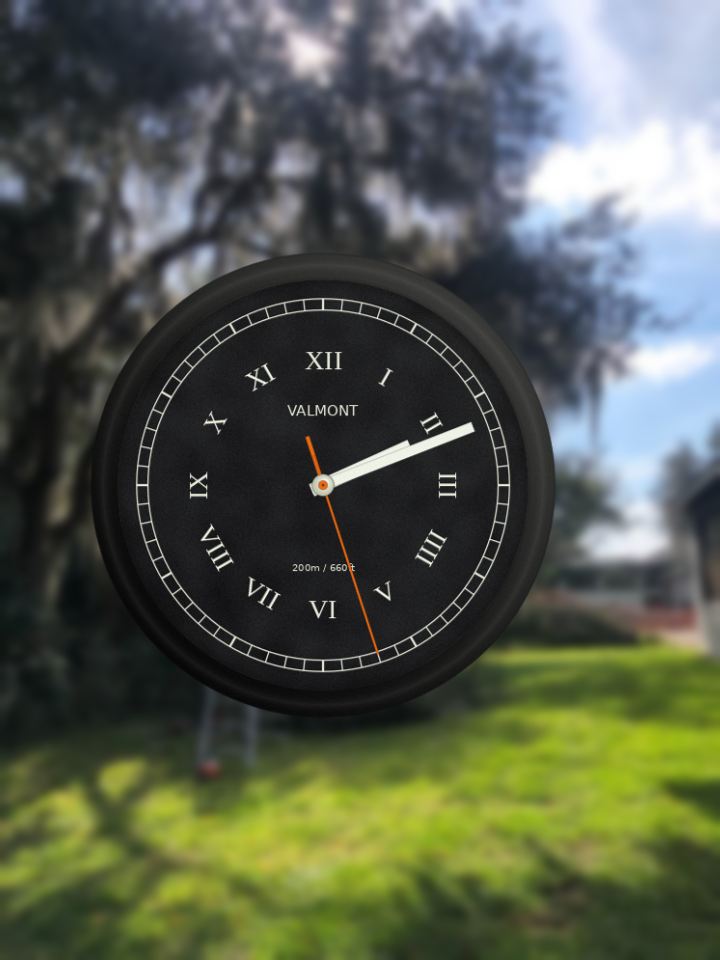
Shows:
{"hour": 2, "minute": 11, "second": 27}
